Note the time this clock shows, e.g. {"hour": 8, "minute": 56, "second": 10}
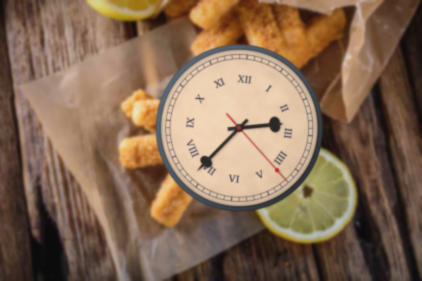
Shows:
{"hour": 2, "minute": 36, "second": 22}
